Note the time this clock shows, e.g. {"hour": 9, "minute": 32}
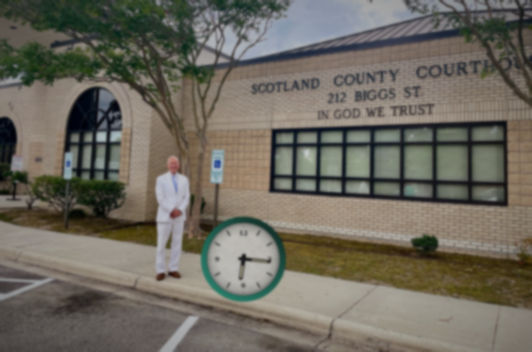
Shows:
{"hour": 6, "minute": 16}
